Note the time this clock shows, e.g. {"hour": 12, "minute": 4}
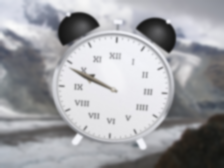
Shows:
{"hour": 9, "minute": 49}
